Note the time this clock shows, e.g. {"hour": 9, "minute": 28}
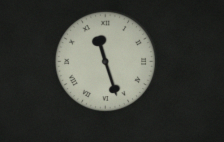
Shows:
{"hour": 11, "minute": 27}
